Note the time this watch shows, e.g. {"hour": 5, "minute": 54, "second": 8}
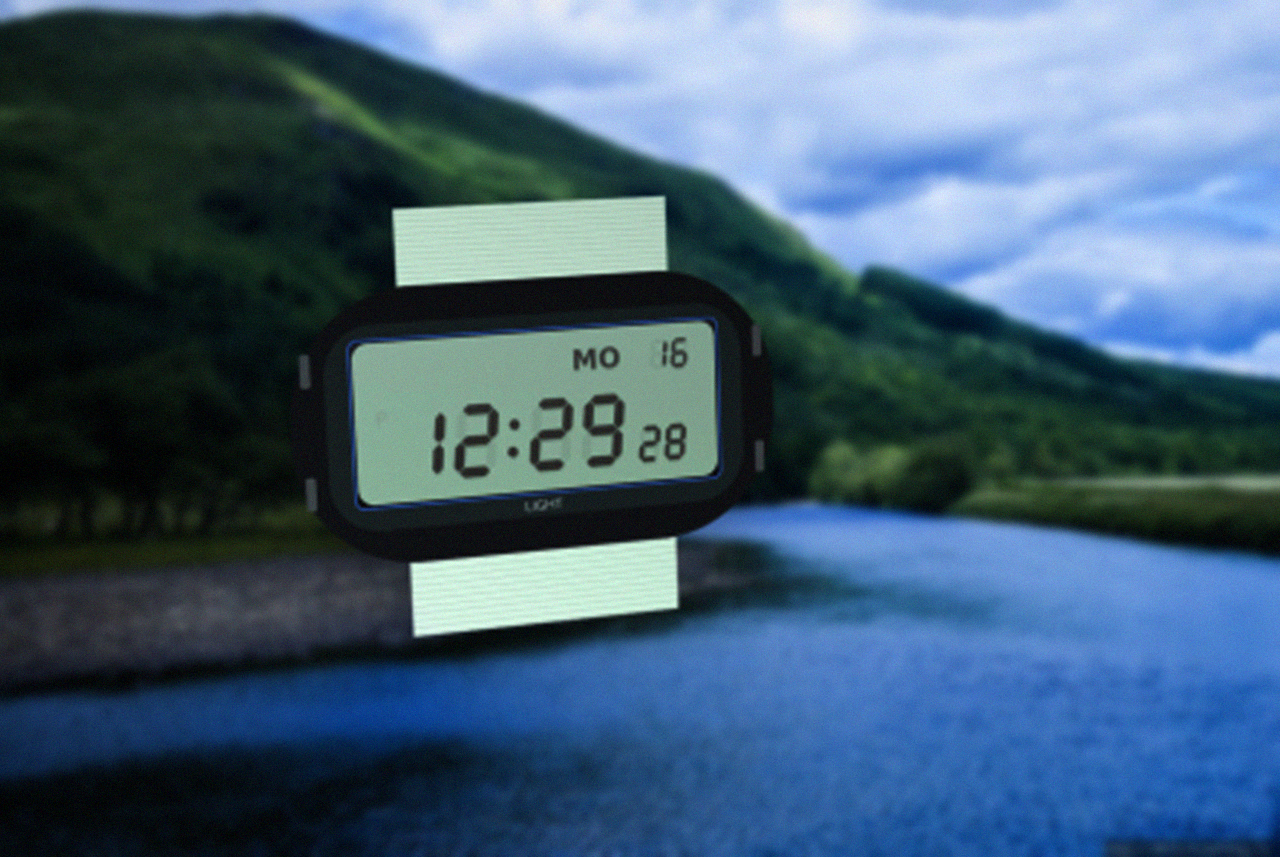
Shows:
{"hour": 12, "minute": 29, "second": 28}
